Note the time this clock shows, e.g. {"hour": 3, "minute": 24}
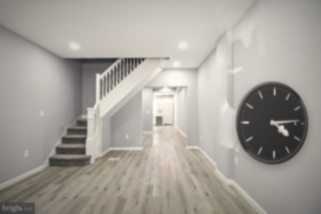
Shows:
{"hour": 4, "minute": 14}
